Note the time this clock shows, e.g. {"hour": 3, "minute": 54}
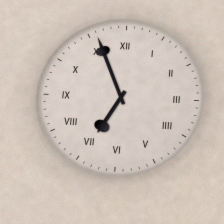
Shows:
{"hour": 6, "minute": 56}
